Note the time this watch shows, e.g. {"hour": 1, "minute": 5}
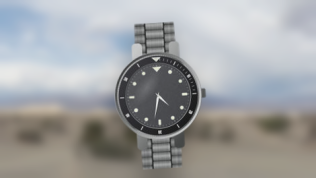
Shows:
{"hour": 4, "minute": 32}
